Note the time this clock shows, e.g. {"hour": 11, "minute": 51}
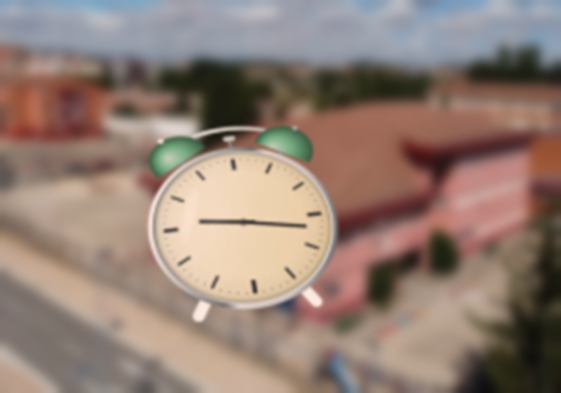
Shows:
{"hour": 9, "minute": 17}
